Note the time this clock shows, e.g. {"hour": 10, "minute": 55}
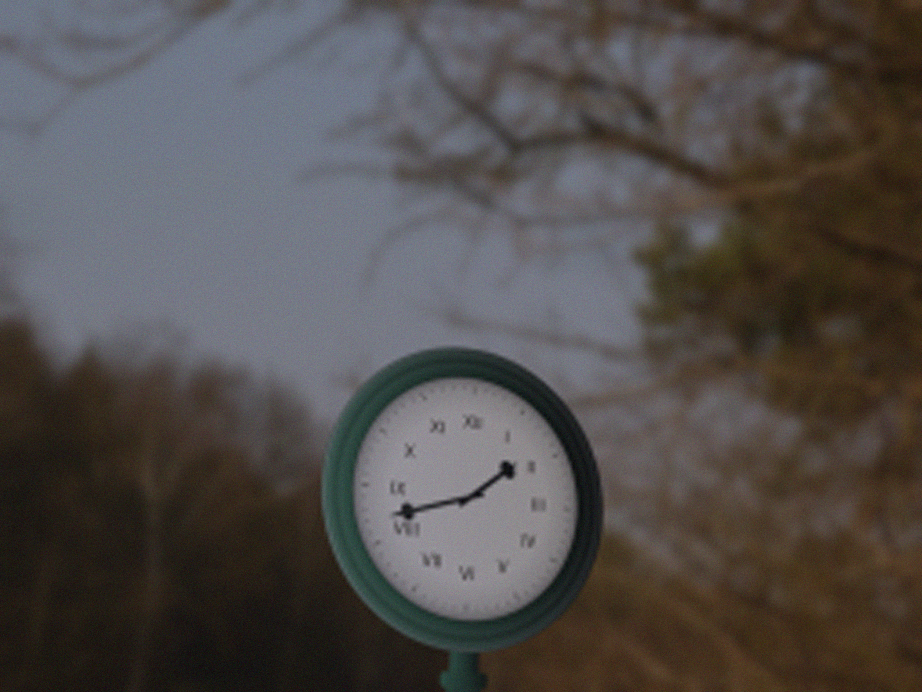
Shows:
{"hour": 1, "minute": 42}
